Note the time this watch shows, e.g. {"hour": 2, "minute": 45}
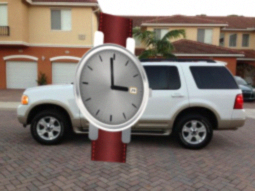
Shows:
{"hour": 2, "minute": 59}
